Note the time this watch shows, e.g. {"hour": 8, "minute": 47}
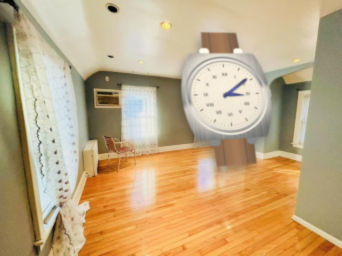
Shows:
{"hour": 3, "minute": 9}
